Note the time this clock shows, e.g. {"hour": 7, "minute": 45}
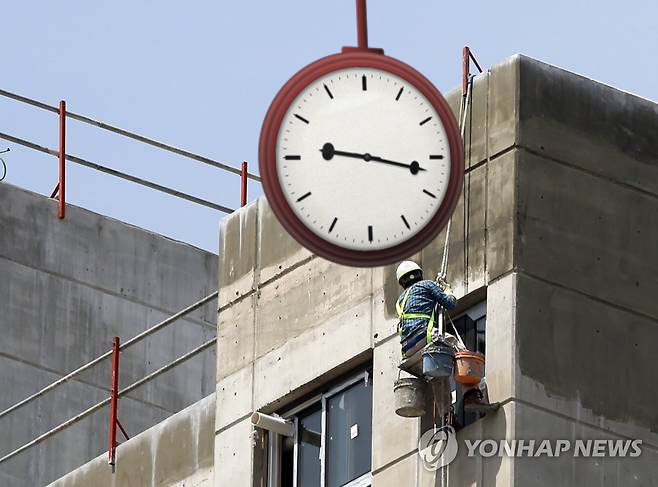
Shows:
{"hour": 9, "minute": 17}
